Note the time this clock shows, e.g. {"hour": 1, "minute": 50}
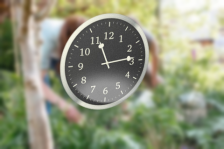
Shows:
{"hour": 11, "minute": 14}
